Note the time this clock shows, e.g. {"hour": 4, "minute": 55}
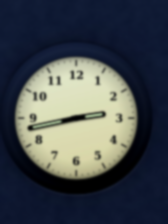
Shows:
{"hour": 2, "minute": 43}
